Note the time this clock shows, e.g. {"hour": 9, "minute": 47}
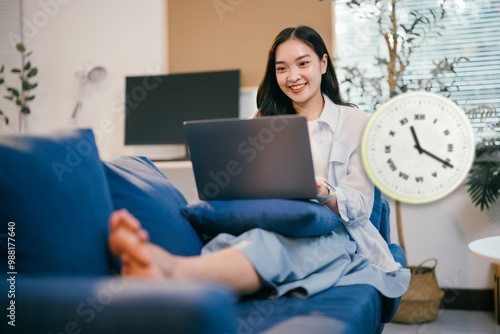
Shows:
{"hour": 11, "minute": 20}
